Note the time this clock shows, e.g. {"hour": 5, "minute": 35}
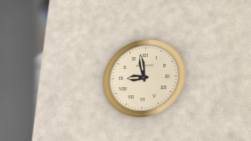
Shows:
{"hour": 8, "minute": 58}
